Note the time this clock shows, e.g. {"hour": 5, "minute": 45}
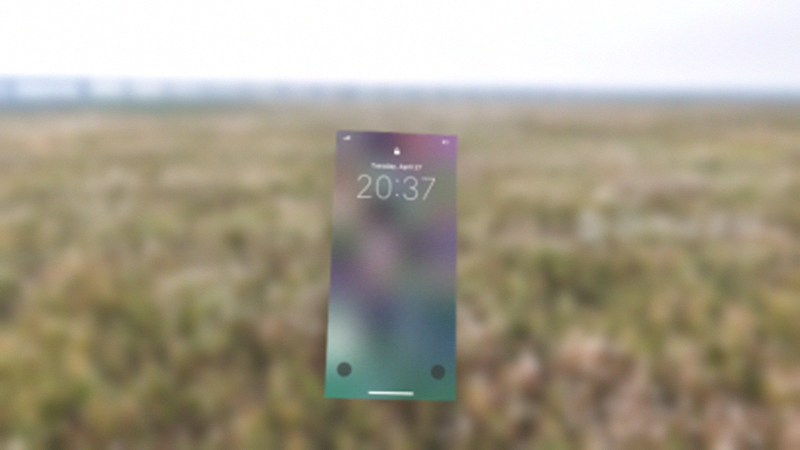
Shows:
{"hour": 20, "minute": 37}
